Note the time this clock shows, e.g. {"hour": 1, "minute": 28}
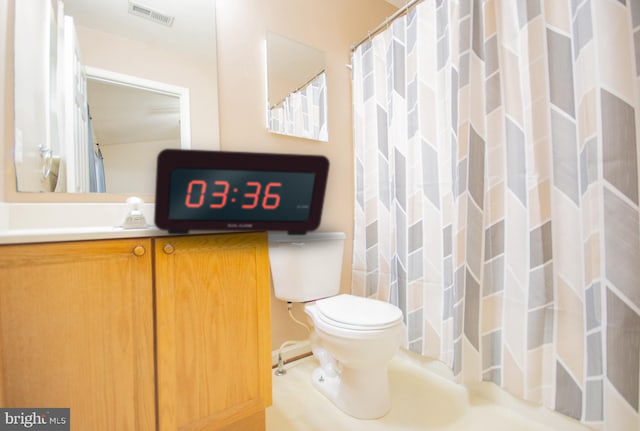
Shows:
{"hour": 3, "minute": 36}
